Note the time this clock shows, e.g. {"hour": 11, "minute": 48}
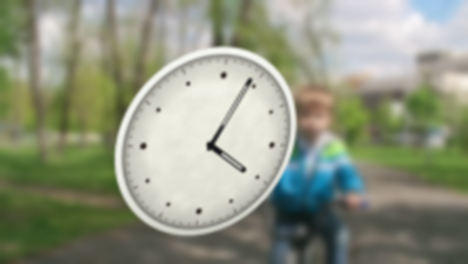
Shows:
{"hour": 4, "minute": 4}
